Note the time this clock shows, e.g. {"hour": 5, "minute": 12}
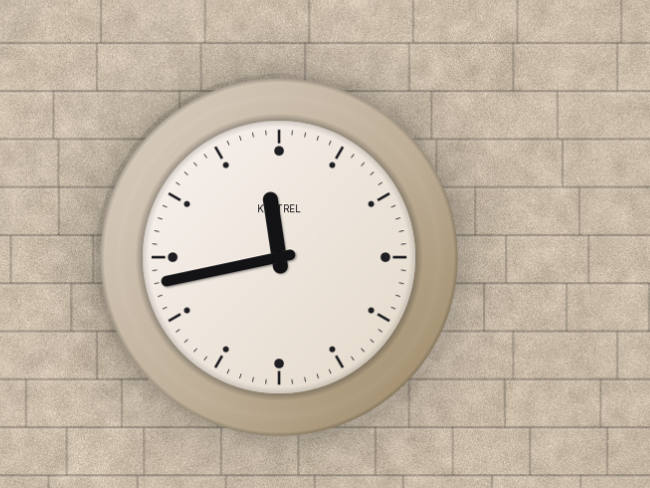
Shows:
{"hour": 11, "minute": 43}
